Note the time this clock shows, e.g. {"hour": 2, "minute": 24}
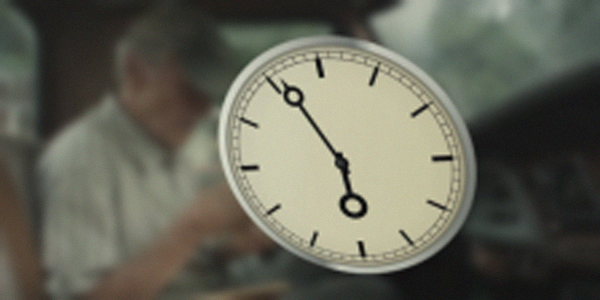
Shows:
{"hour": 5, "minute": 56}
